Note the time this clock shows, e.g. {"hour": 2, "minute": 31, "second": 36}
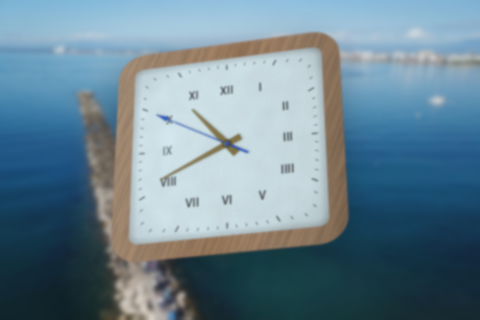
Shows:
{"hour": 10, "minute": 40, "second": 50}
